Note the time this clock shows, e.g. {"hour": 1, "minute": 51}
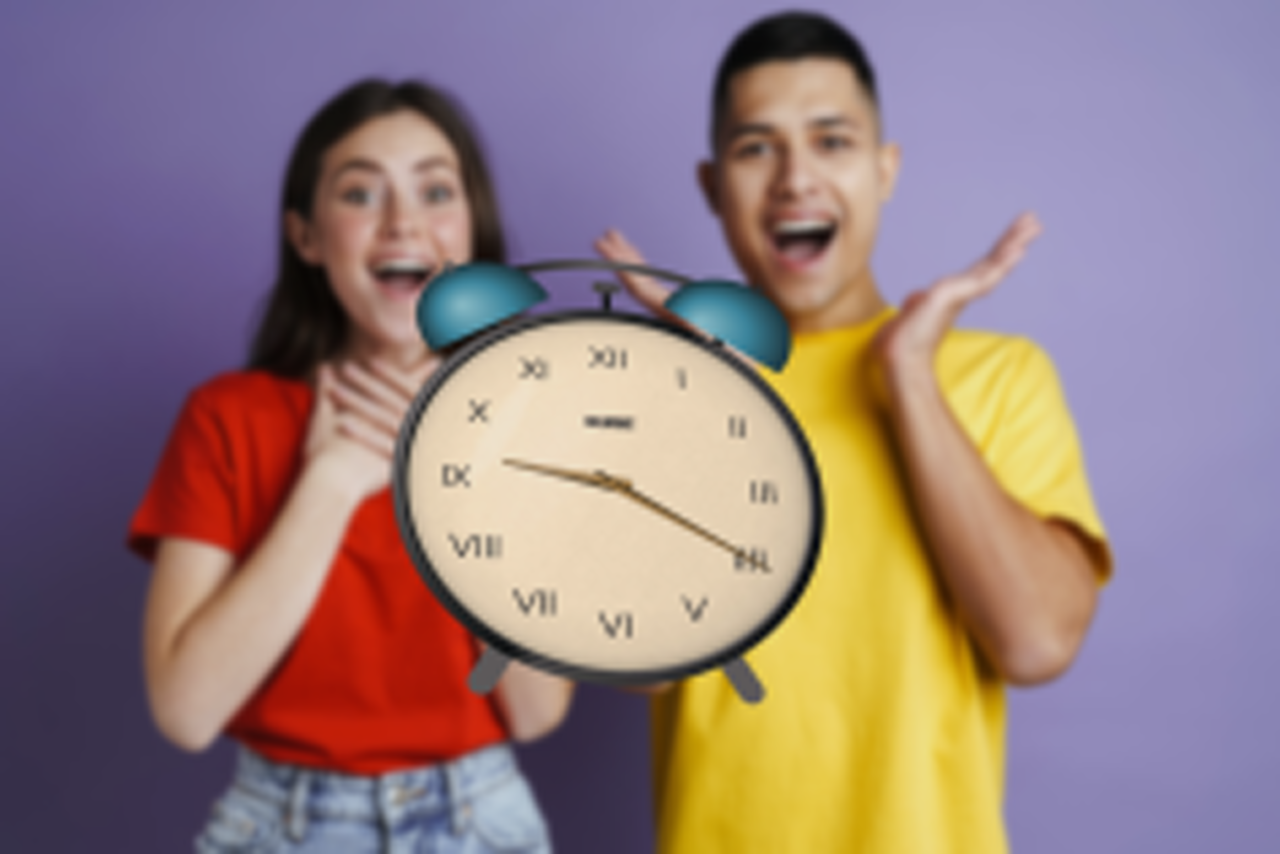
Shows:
{"hour": 9, "minute": 20}
